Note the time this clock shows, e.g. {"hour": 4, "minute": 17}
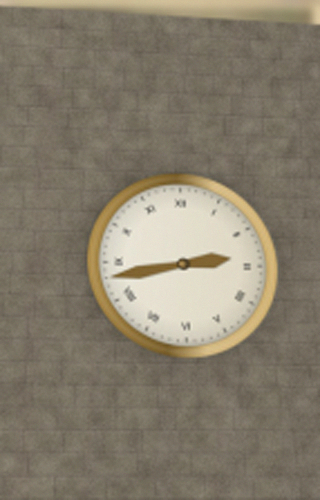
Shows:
{"hour": 2, "minute": 43}
